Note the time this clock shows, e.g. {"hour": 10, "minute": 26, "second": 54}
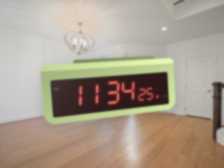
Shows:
{"hour": 11, "minute": 34, "second": 25}
